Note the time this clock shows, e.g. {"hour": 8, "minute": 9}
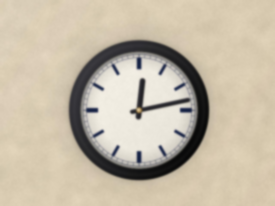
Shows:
{"hour": 12, "minute": 13}
